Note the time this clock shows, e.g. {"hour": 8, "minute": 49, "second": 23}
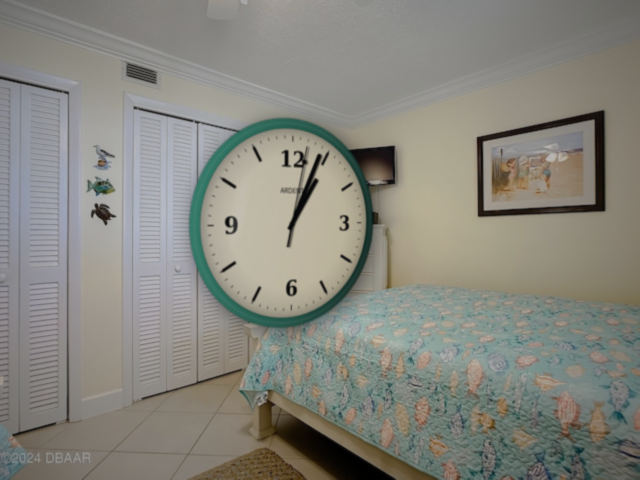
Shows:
{"hour": 1, "minute": 4, "second": 2}
